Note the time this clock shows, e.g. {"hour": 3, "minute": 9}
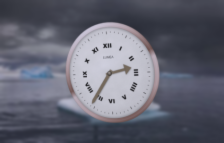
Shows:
{"hour": 2, "minute": 36}
